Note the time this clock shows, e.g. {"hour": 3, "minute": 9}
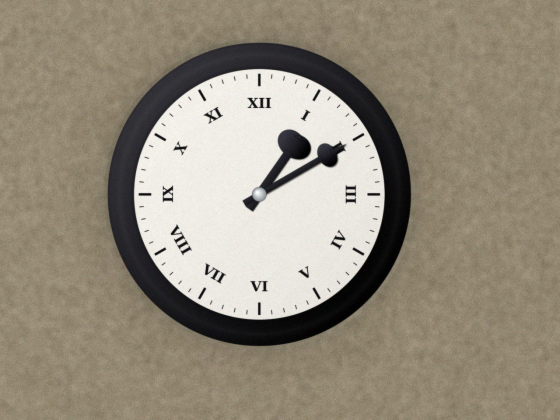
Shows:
{"hour": 1, "minute": 10}
